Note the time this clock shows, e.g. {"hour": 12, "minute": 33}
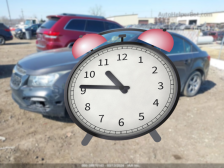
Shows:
{"hour": 10, "minute": 46}
